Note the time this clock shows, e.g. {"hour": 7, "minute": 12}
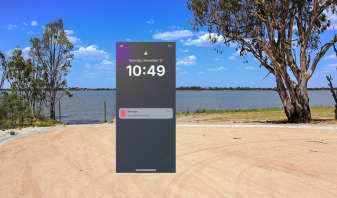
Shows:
{"hour": 10, "minute": 49}
